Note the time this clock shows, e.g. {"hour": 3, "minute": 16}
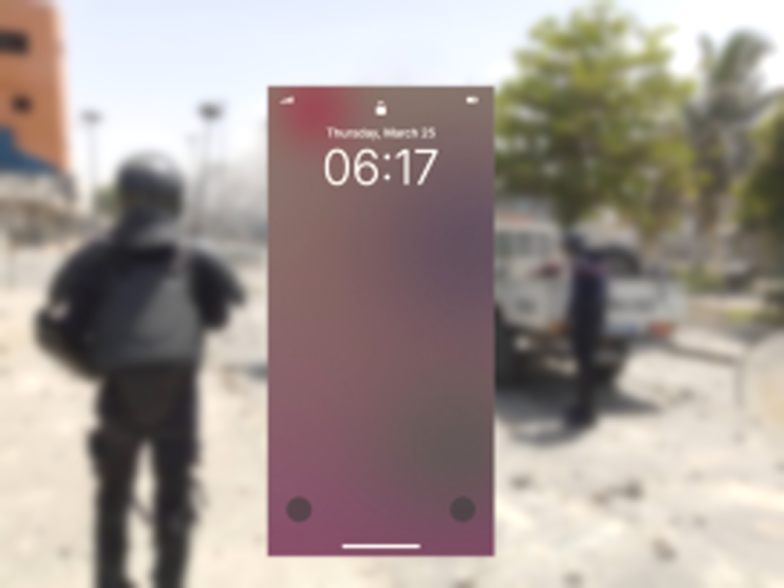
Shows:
{"hour": 6, "minute": 17}
